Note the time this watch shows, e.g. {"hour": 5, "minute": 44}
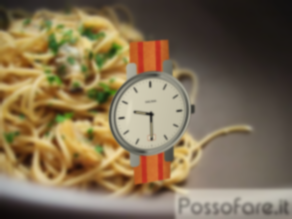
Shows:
{"hour": 9, "minute": 30}
